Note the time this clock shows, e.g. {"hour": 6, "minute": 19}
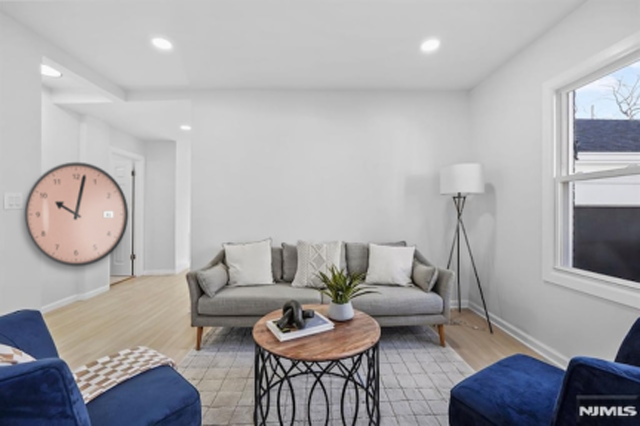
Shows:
{"hour": 10, "minute": 2}
